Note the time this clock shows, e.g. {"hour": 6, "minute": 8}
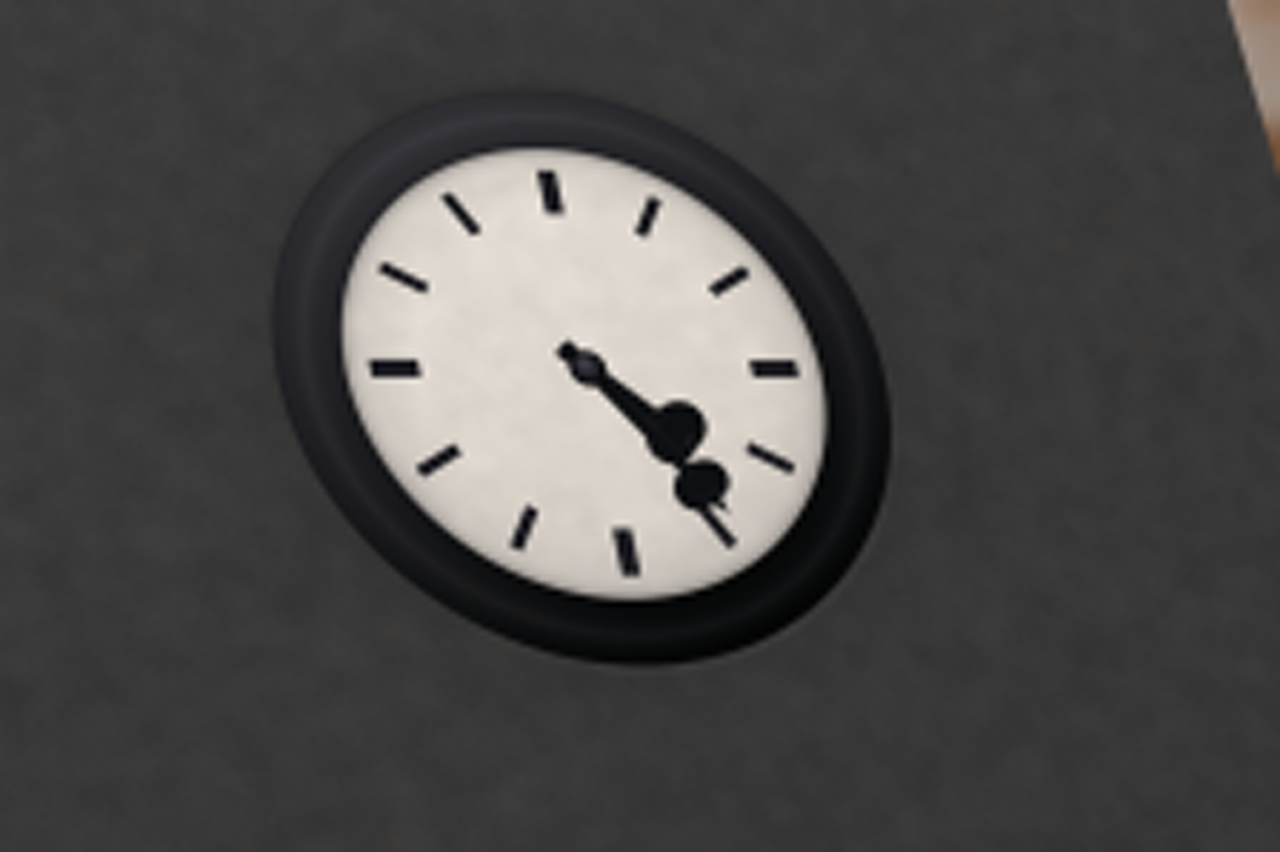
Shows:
{"hour": 4, "minute": 24}
